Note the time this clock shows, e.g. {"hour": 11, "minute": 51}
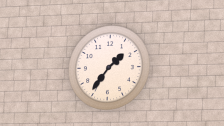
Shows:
{"hour": 1, "minute": 36}
